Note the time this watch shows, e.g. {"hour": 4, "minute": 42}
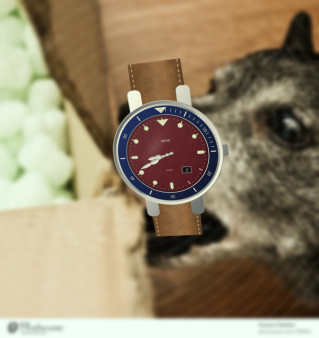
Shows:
{"hour": 8, "minute": 41}
